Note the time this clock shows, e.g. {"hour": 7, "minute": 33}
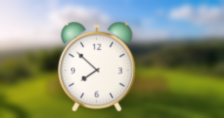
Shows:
{"hour": 7, "minute": 52}
